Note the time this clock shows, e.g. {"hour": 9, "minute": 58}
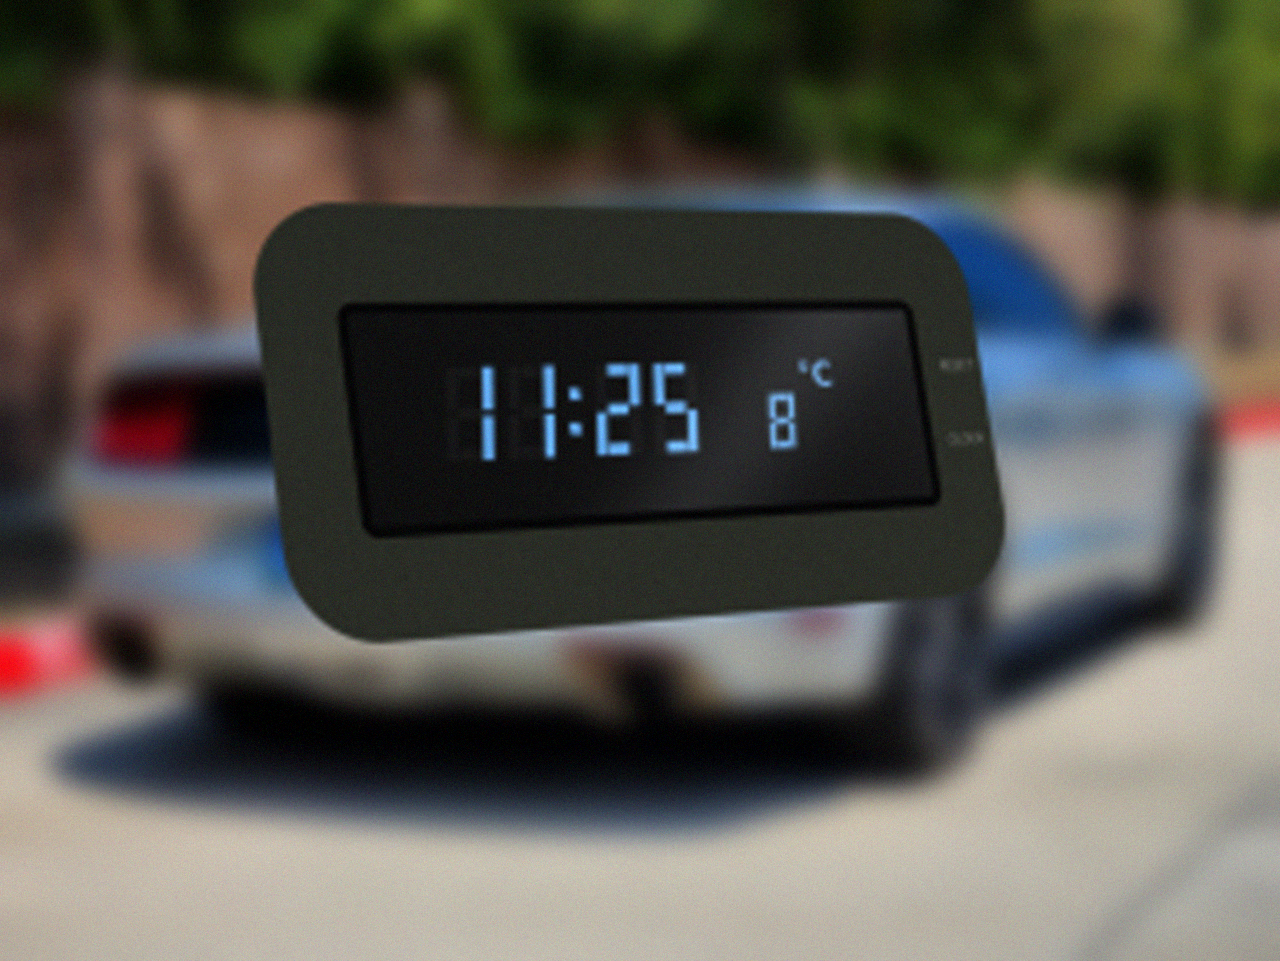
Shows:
{"hour": 11, "minute": 25}
